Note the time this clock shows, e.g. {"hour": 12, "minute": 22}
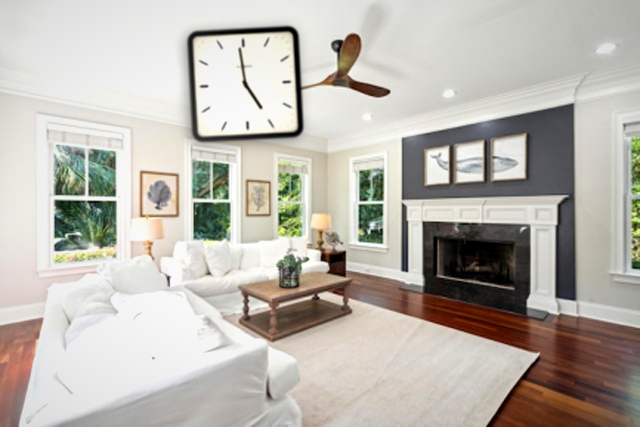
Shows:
{"hour": 4, "minute": 59}
